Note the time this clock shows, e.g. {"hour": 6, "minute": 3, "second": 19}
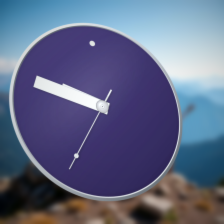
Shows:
{"hour": 9, "minute": 48, "second": 36}
